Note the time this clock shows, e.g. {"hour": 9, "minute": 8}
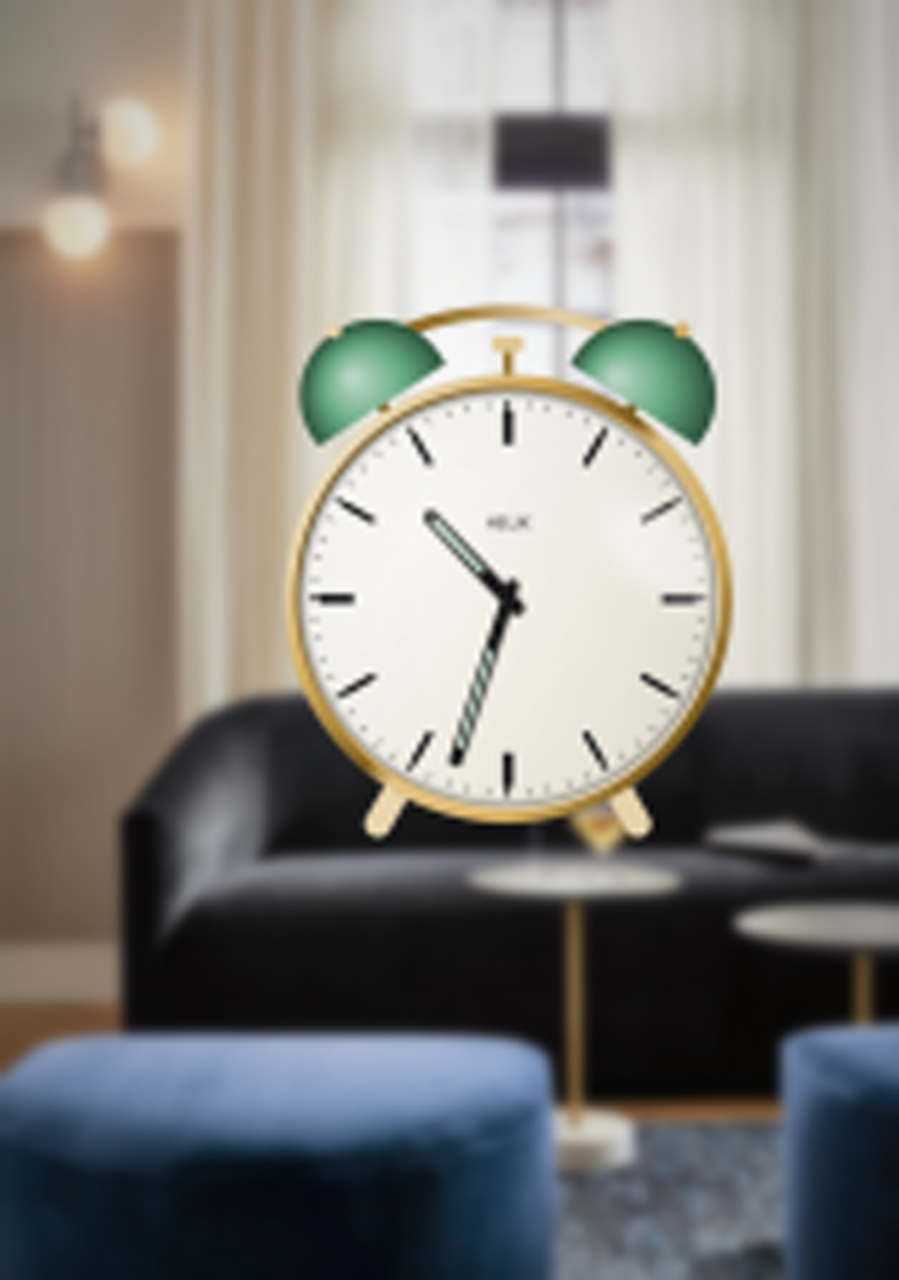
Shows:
{"hour": 10, "minute": 33}
